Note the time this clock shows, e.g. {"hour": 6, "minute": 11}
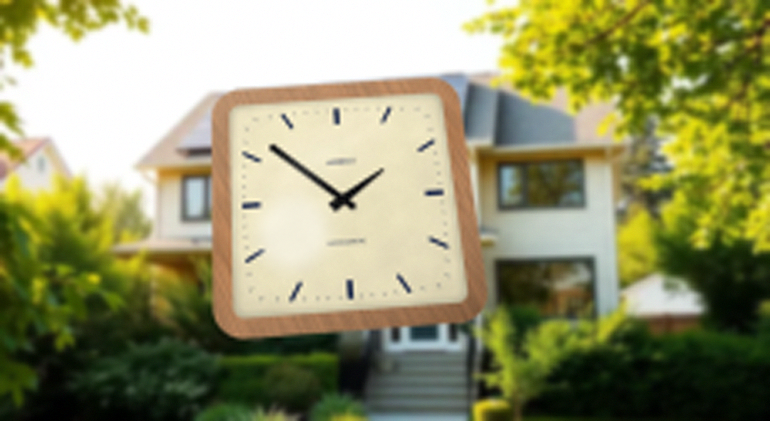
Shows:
{"hour": 1, "minute": 52}
